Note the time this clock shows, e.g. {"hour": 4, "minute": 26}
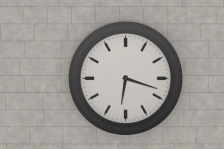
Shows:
{"hour": 6, "minute": 18}
